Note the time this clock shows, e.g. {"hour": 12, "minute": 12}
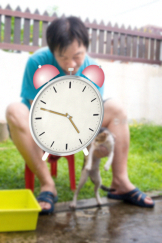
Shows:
{"hour": 4, "minute": 48}
